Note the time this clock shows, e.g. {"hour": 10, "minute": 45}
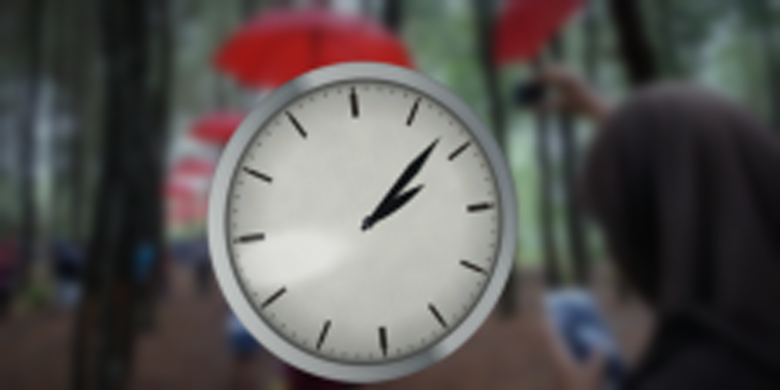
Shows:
{"hour": 2, "minute": 8}
